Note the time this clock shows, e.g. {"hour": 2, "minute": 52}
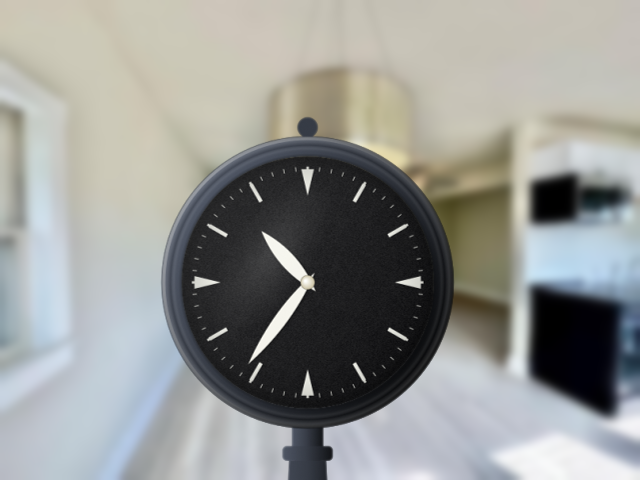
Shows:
{"hour": 10, "minute": 36}
